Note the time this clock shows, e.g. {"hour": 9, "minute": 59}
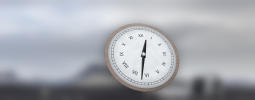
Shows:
{"hour": 12, "minute": 32}
